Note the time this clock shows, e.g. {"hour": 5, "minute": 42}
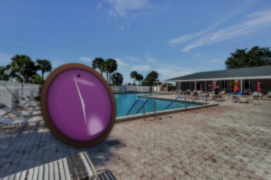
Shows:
{"hour": 5, "minute": 58}
